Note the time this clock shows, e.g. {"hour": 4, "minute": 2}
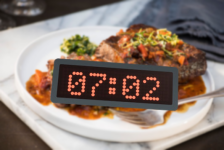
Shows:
{"hour": 7, "minute": 2}
